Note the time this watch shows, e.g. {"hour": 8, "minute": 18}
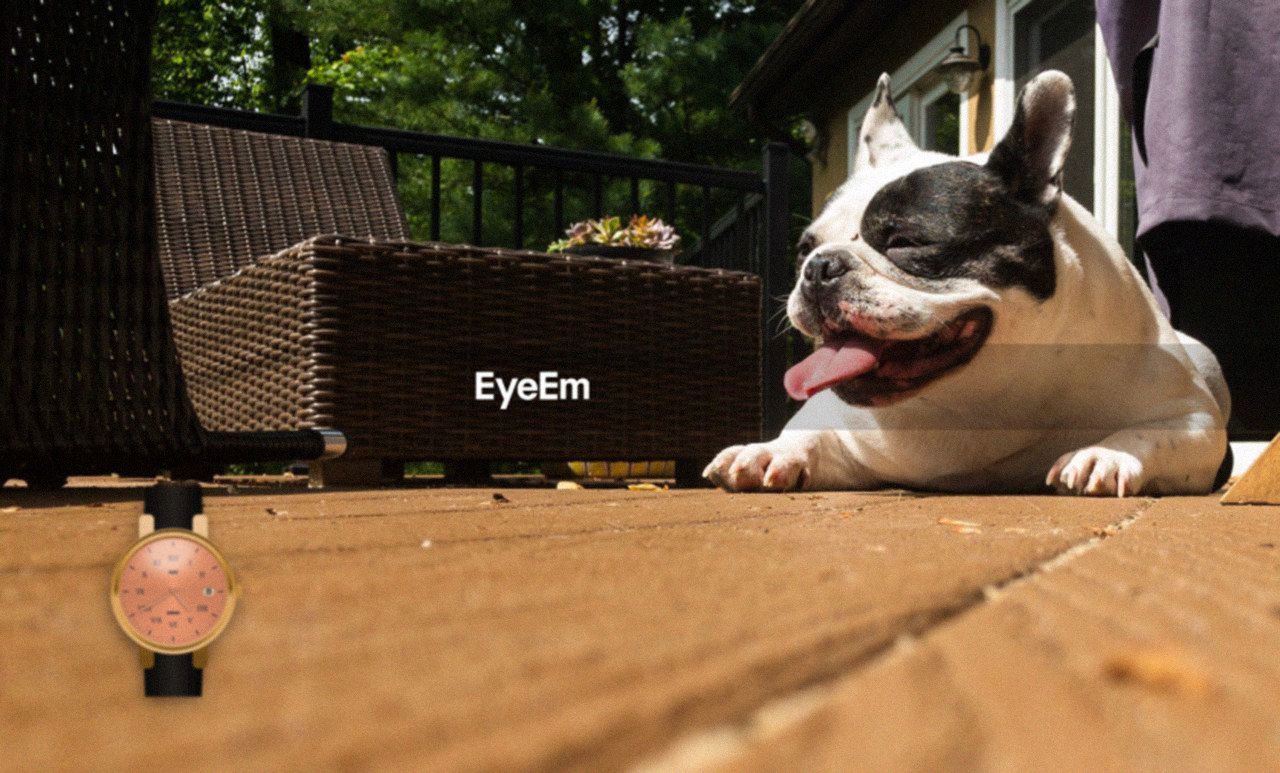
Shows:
{"hour": 4, "minute": 40}
